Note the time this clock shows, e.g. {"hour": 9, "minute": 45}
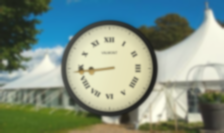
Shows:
{"hour": 8, "minute": 44}
